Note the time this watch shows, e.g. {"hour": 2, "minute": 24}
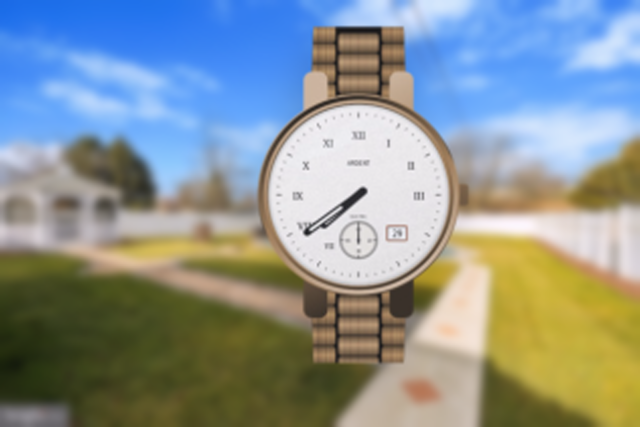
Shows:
{"hour": 7, "minute": 39}
